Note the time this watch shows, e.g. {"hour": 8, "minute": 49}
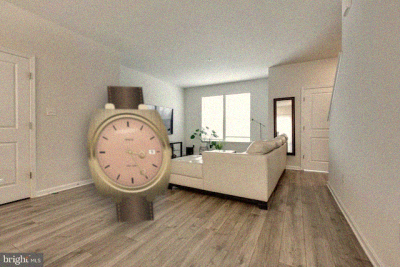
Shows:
{"hour": 3, "minute": 25}
